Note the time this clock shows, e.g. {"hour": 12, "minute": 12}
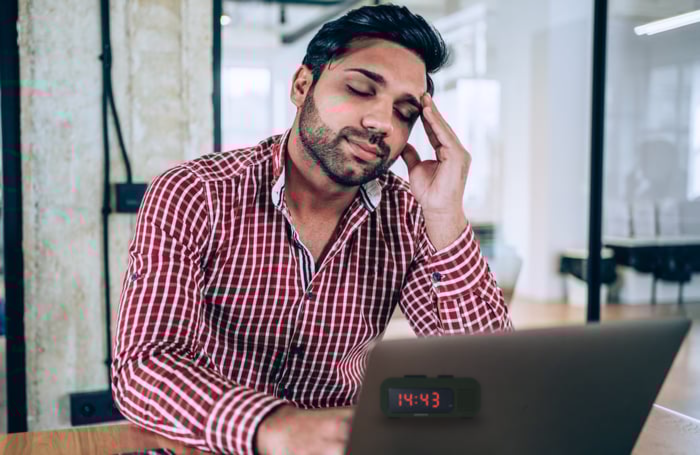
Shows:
{"hour": 14, "minute": 43}
